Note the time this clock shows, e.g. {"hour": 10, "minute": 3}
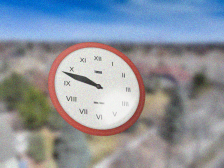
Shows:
{"hour": 9, "minute": 48}
